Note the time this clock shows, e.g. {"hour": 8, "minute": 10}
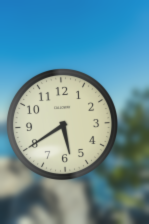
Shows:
{"hour": 5, "minute": 40}
